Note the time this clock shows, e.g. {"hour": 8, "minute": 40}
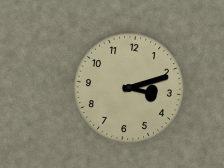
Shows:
{"hour": 3, "minute": 11}
